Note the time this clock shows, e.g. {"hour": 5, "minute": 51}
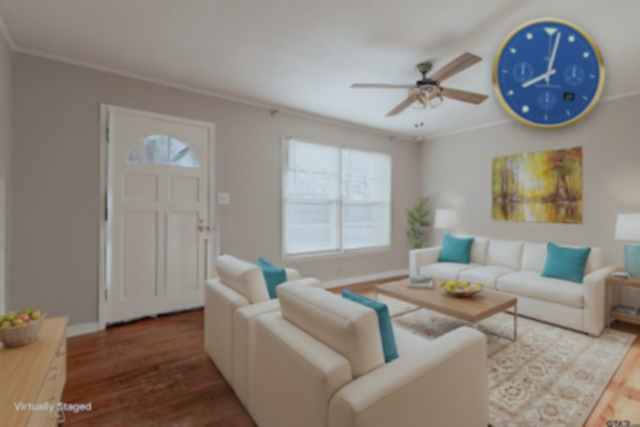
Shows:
{"hour": 8, "minute": 2}
